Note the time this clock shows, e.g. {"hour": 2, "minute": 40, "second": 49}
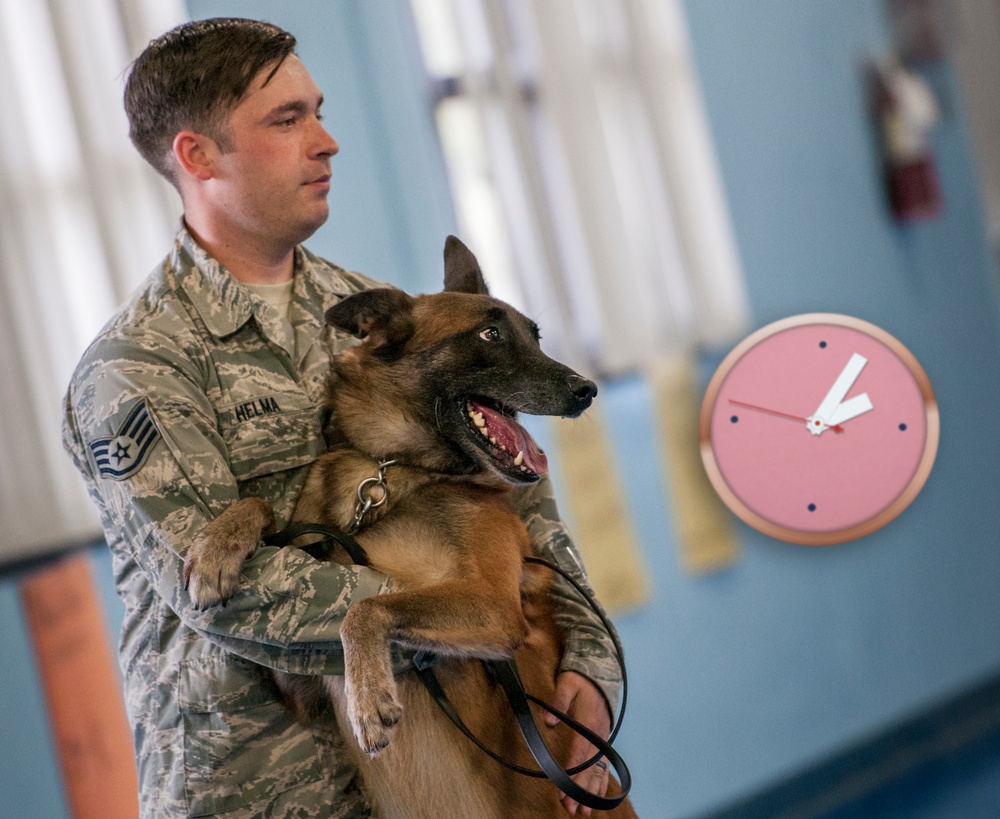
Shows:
{"hour": 2, "minute": 4, "second": 47}
